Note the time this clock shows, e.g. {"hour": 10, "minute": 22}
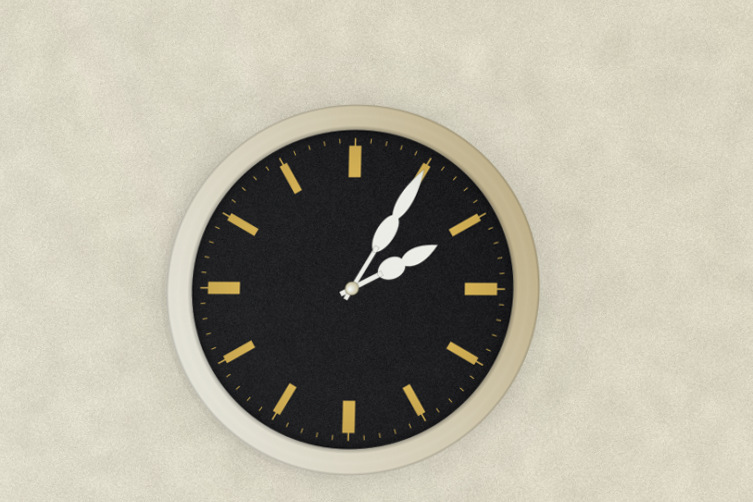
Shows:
{"hour": 2, "minute": 5}
